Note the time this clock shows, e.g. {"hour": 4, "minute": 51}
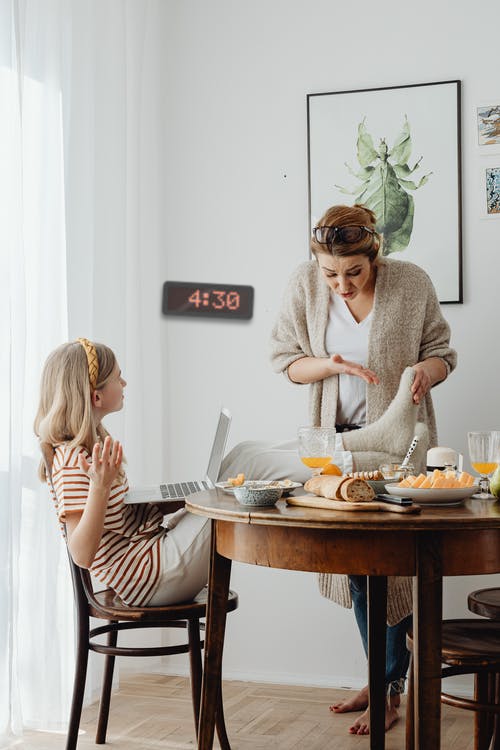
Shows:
{"hour": 4, "minute": 30}
